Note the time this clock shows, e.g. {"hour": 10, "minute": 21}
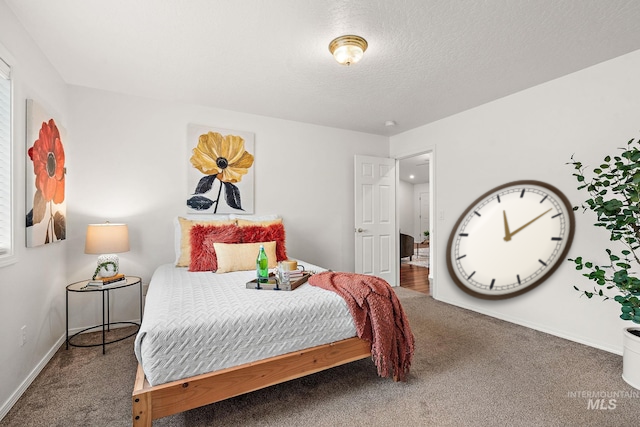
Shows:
{"hour": 11, "minute": 8}
